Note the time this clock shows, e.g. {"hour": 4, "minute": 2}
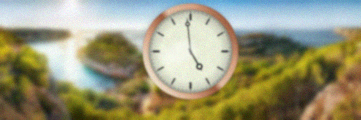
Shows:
{"hour": 4, "minute": 59}
